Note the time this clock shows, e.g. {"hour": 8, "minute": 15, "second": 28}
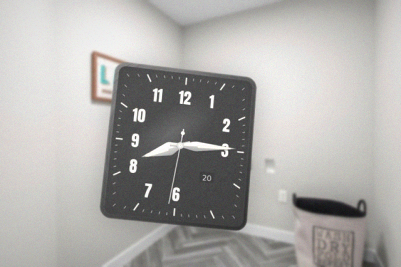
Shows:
{"hour": 8, "minute": 14, "second": 31}
